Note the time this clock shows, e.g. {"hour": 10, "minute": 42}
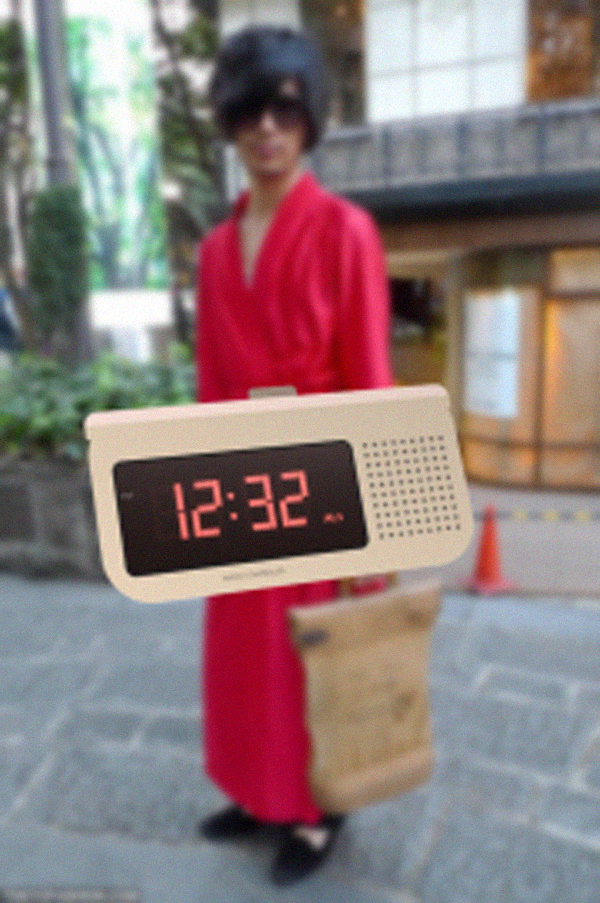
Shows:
{"hour": 12, "minute": 32}
